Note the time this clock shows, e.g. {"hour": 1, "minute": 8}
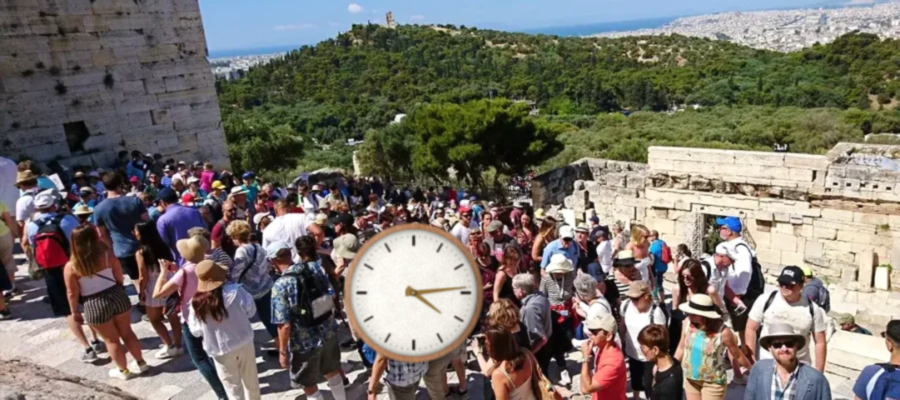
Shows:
{"hour": 4, "minute": 14}
